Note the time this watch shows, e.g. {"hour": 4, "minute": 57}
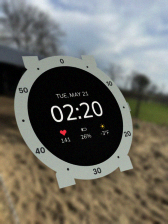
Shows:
{"hour": 2, "minute": 20}
